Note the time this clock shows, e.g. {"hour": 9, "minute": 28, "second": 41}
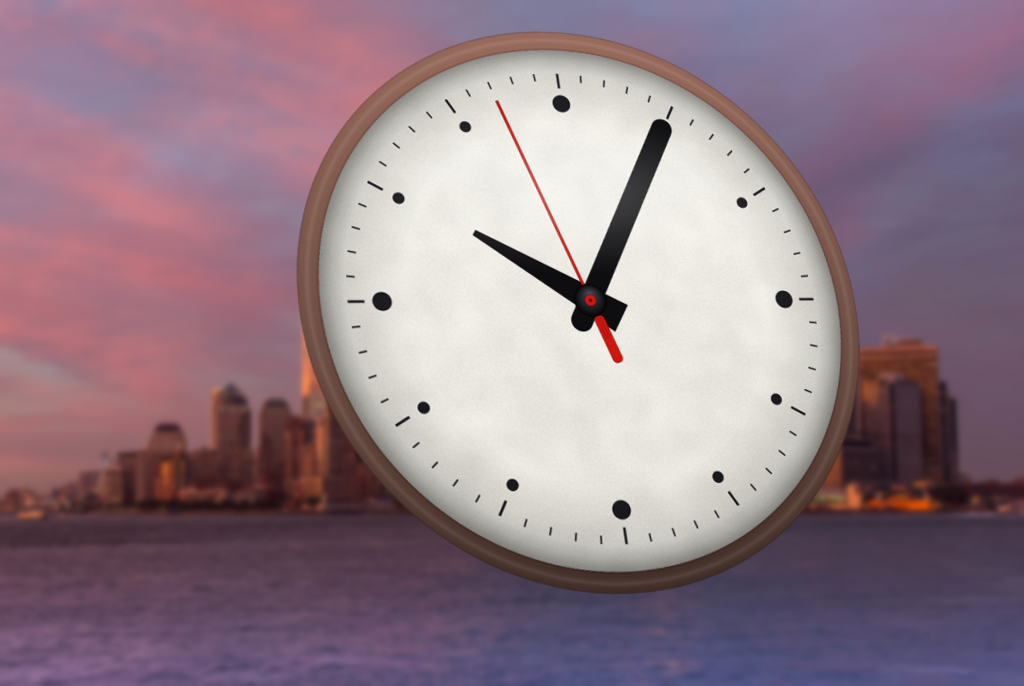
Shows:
{"hour": 10, "minute": 4, "second": 57}
